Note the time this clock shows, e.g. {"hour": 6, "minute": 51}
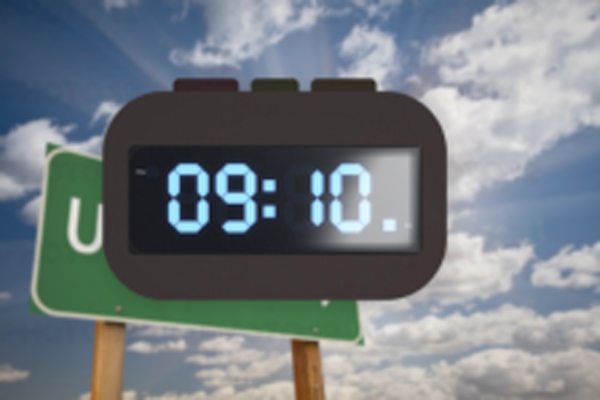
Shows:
{"hour": 9, "minute": 10}
